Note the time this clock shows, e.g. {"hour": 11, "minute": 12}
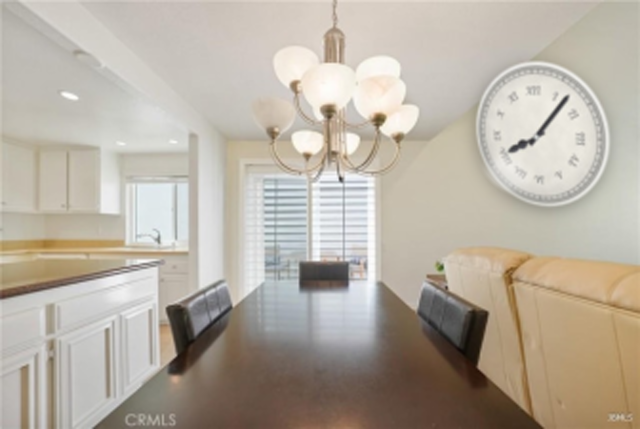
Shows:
{"hour": 8, "minute": 7}
